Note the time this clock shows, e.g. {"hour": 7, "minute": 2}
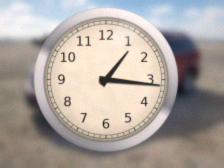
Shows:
{"hour": 1, "minute": 16}
